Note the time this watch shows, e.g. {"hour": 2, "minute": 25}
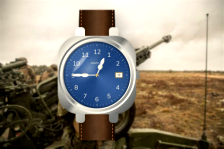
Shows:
{"hour": 12, "minute": 45}
